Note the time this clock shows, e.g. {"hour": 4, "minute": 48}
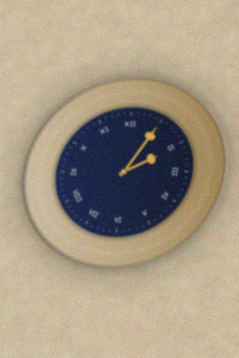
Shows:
{"hour": 2, "minute": 5}
